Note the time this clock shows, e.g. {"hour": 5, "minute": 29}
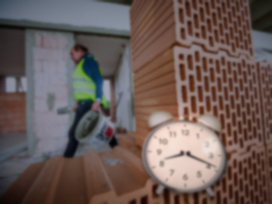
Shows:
{"hour": 8, "minute": 19}
